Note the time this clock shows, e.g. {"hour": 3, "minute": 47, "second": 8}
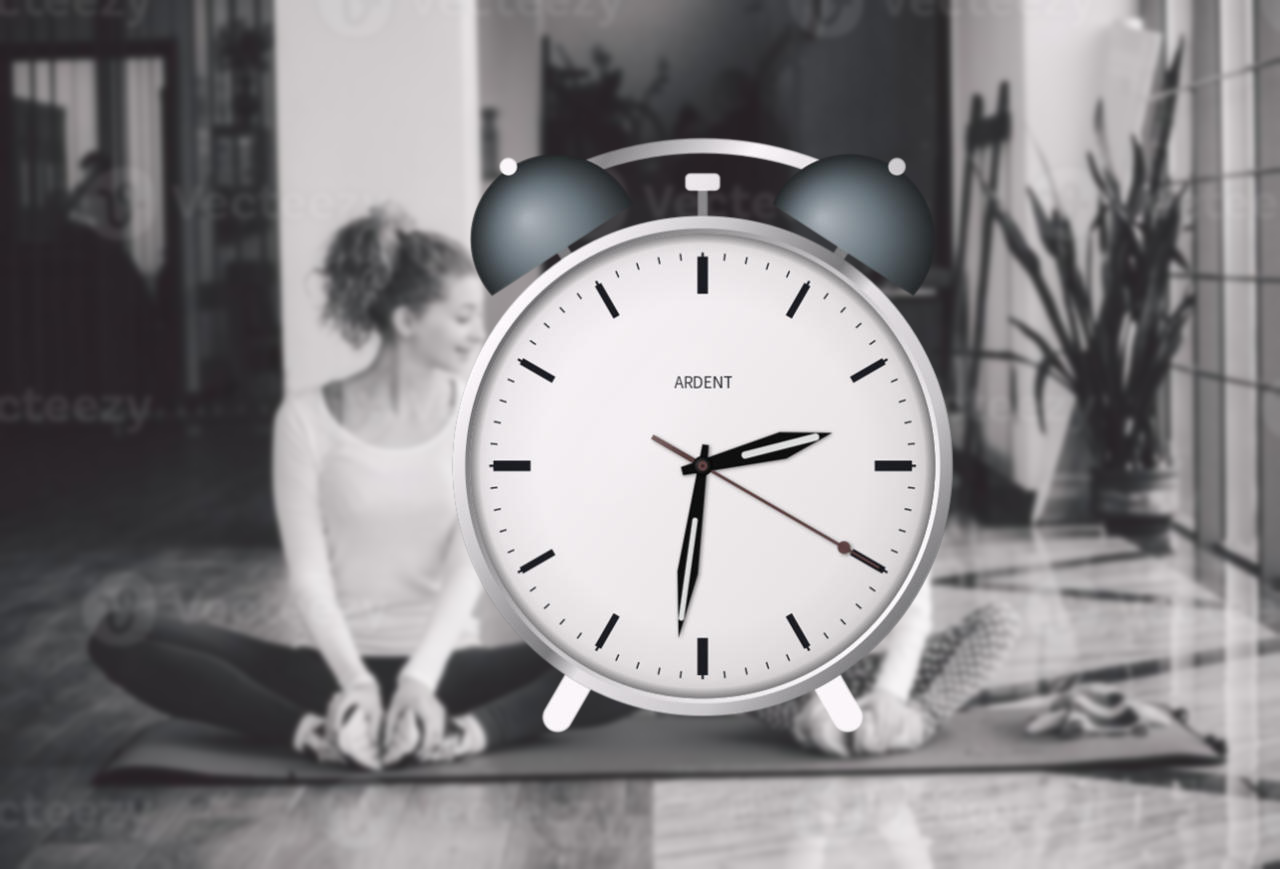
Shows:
{"hour": 2, "minute": 31, "second": 20}
